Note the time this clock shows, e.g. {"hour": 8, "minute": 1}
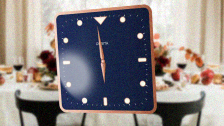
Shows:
{"hour": 5, "minute": 59}
